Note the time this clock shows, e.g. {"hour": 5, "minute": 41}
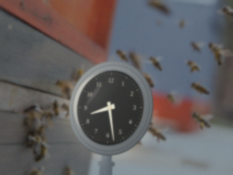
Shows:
{"hour": 8, "minute": 28}
